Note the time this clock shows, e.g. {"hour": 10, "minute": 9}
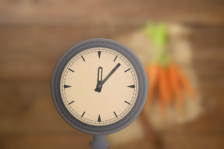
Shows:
{"hour": 12, "minute": 7}
